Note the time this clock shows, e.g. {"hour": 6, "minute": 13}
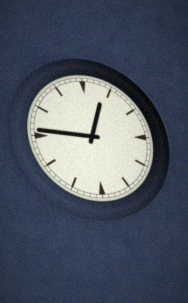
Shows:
{"hour": 12, "minute": 46}
